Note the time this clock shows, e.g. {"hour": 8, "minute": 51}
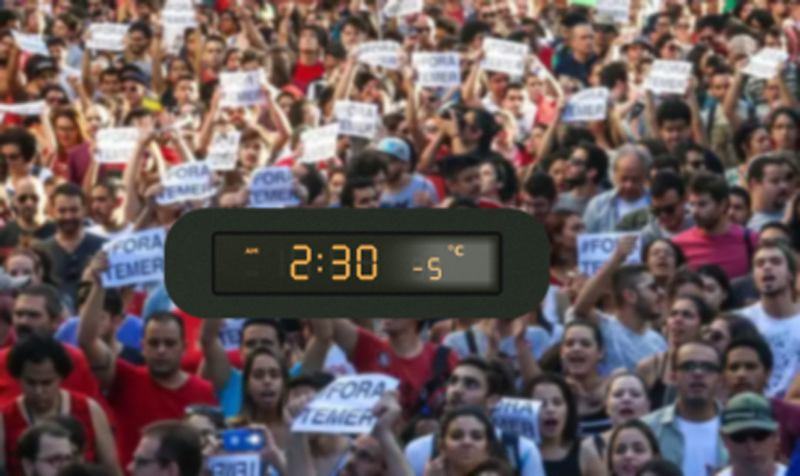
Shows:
{"hour": 2, "minute": 30}
